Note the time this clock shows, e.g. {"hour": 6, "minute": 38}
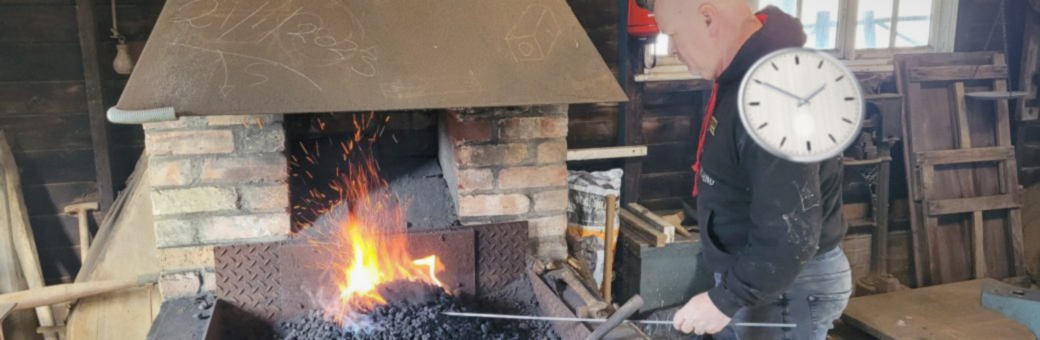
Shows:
{"hour": 1, "minute": 50}
